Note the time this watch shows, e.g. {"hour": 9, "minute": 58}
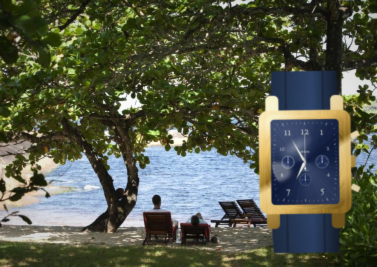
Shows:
{"hour": 6, "minute": 55}
